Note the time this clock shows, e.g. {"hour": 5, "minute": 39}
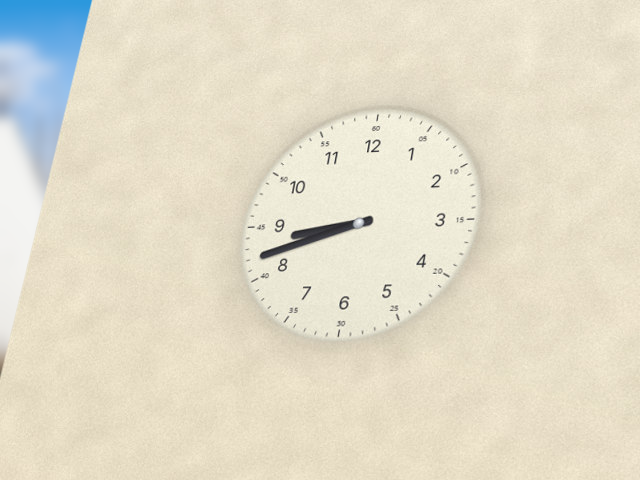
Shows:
{"hour": 8, "minute": 42}
